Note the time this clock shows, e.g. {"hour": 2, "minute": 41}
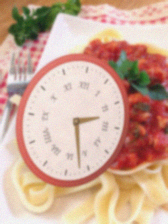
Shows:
{"hour": 2, "minute": 27}
